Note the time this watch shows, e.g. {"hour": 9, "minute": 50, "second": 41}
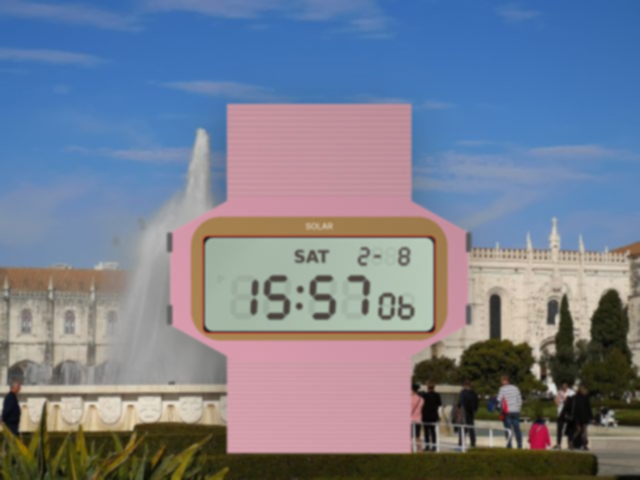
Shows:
{"hour": 15, "minute": 57, "second": 6}
